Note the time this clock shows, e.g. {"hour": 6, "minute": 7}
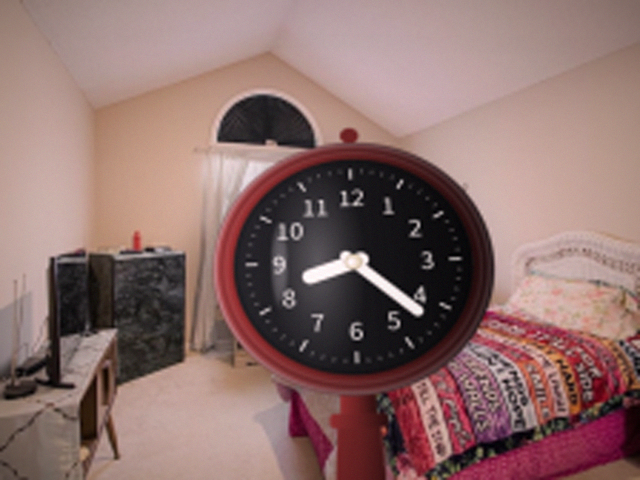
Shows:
{"hour": 8, "minute": 22}
